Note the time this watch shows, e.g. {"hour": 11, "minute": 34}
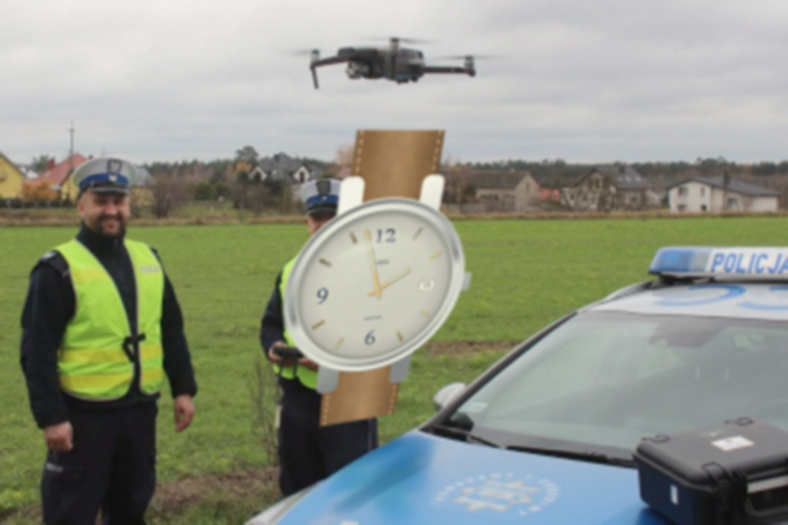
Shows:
{"hour": 1, "minute": 57}
